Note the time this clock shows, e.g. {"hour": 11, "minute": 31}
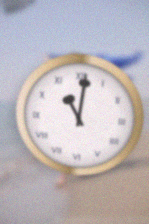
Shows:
{"hour": 11, "minute": 1}
